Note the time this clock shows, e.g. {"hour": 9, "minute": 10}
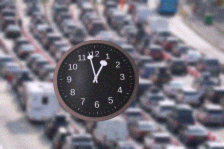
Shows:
{"hour": 12, "minute": 58}
